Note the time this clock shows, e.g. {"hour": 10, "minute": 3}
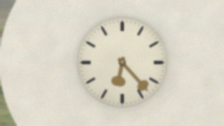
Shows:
{"hour": 6, "minute": 23}
